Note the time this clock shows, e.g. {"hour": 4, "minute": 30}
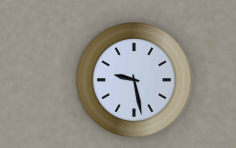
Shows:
{"hour": 9, "minute": 28}
